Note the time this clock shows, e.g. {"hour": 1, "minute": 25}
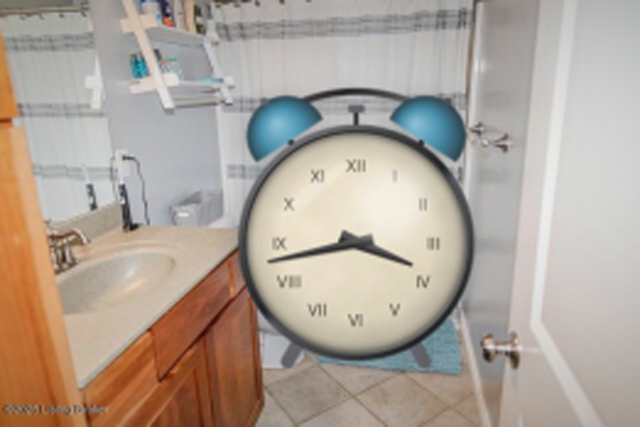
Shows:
{"hour": 3, "minute": 43}
